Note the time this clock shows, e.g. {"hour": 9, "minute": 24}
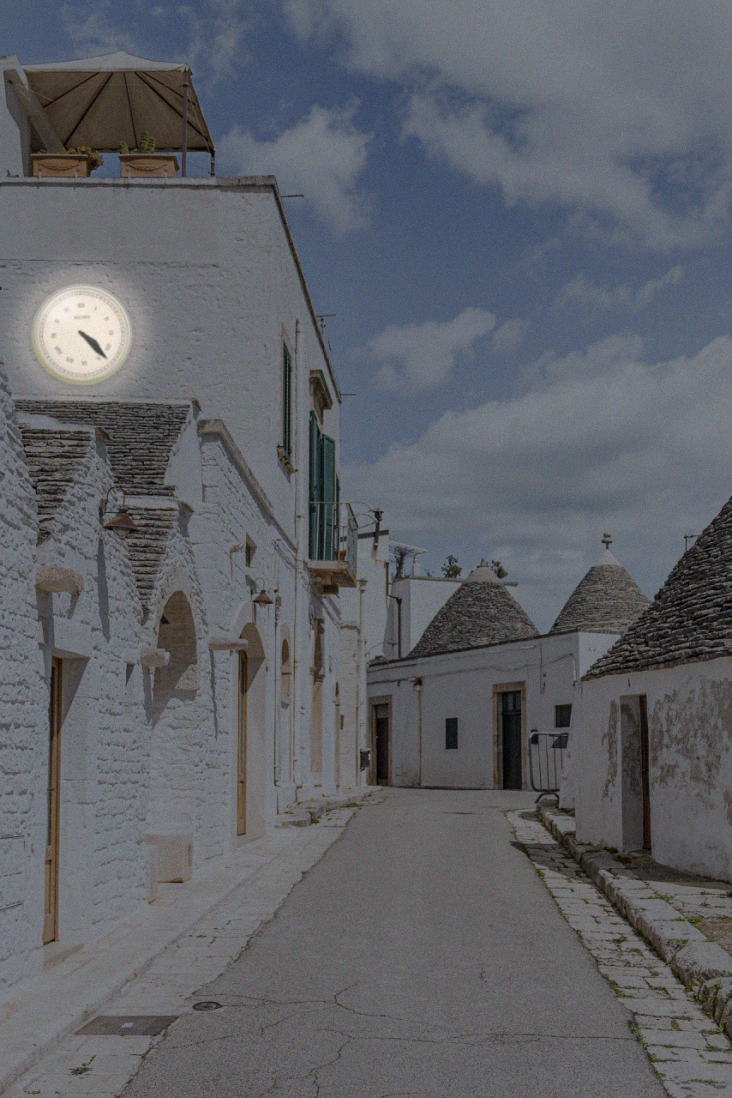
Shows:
{"hour": 4, "minute": 23}
